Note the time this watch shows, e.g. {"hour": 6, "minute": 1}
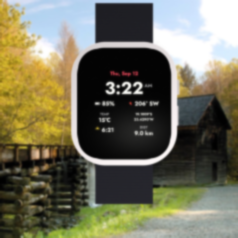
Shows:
{"hour": 3, "minute": 22}
